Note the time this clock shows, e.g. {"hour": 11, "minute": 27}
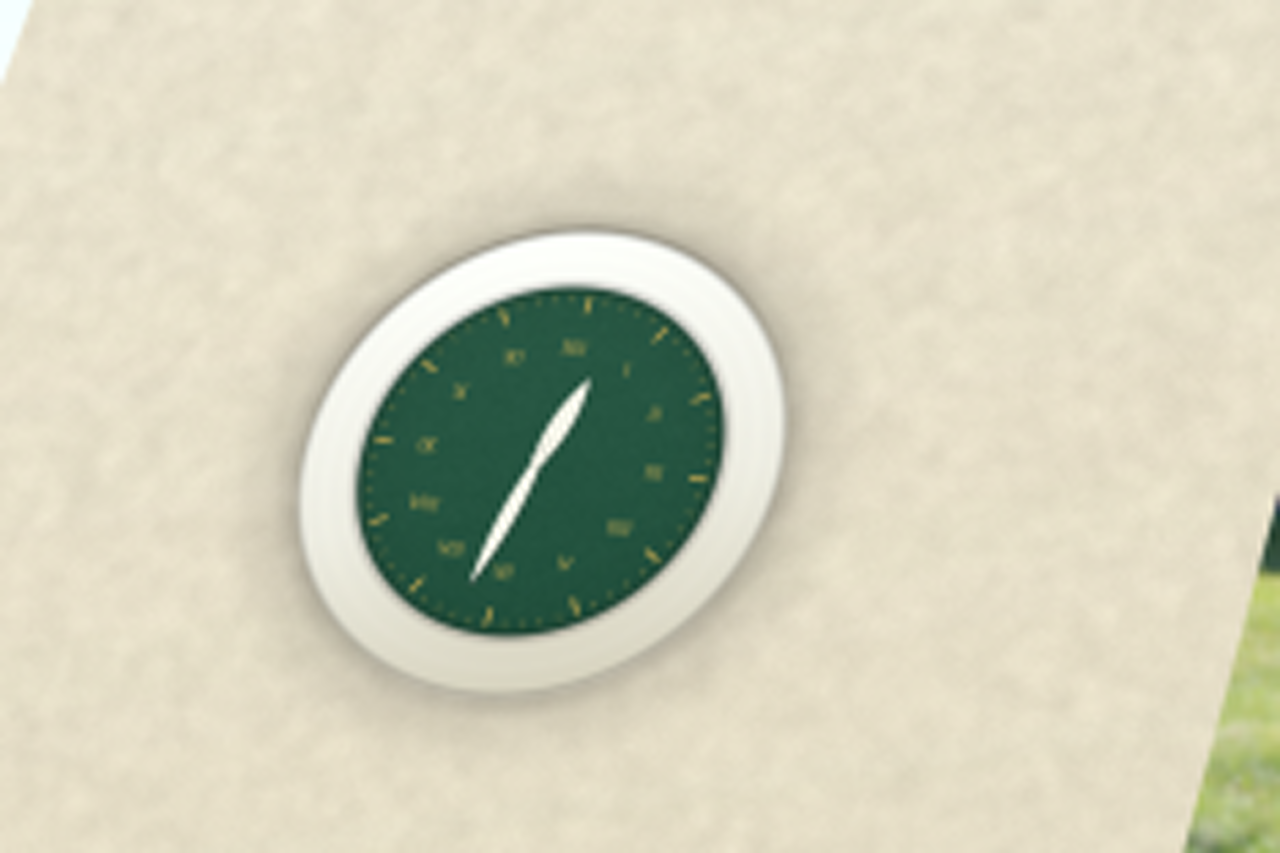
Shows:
{"hour": 12, "minute": 32}
